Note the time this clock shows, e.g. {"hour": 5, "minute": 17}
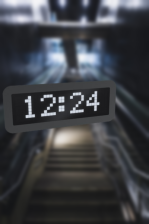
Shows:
{"hour": 12, "minute": 24}
